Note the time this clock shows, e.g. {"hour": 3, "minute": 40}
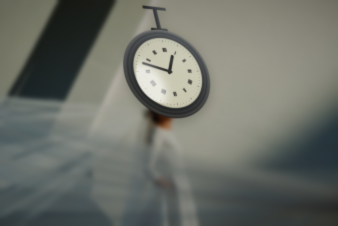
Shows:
{"hour": 12, "minute": 48}
